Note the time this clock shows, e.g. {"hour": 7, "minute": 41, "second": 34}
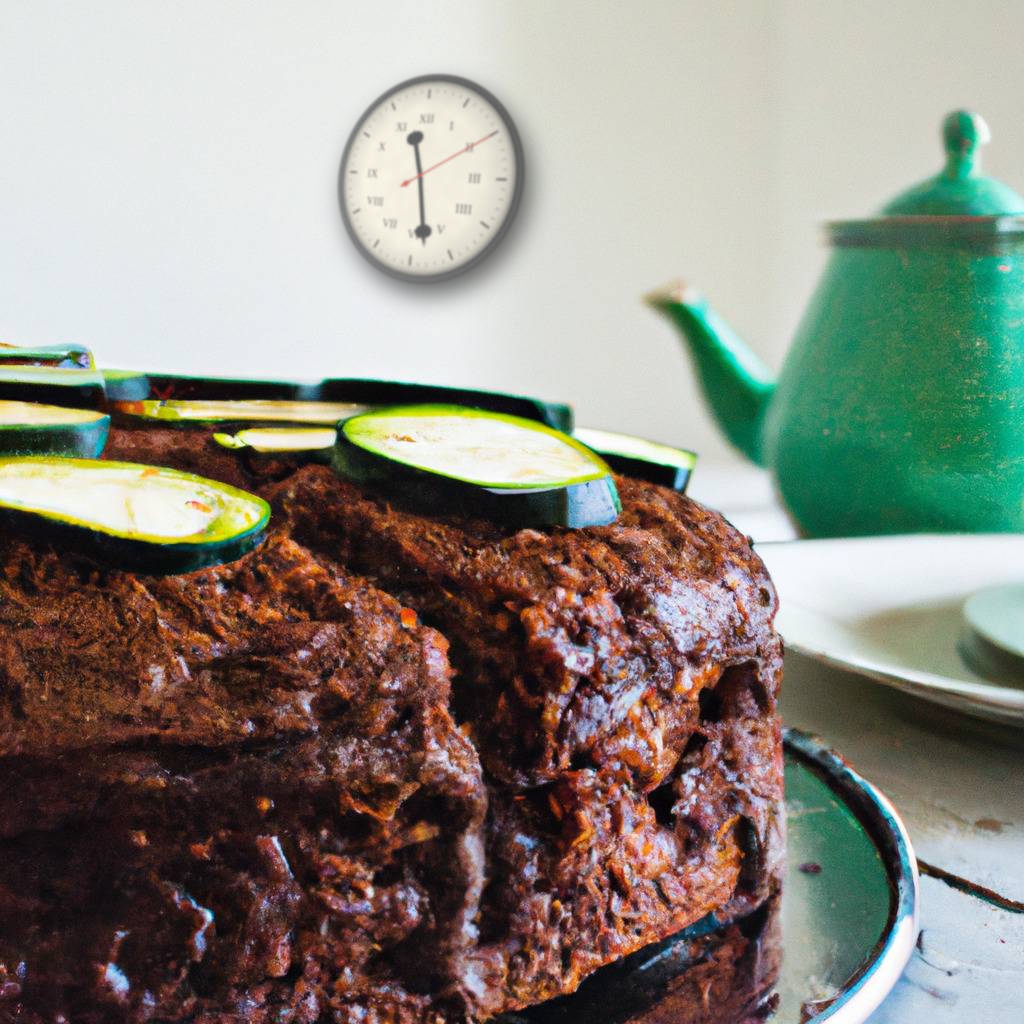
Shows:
{"hour": 11, "minute": 28, "second": 10}
